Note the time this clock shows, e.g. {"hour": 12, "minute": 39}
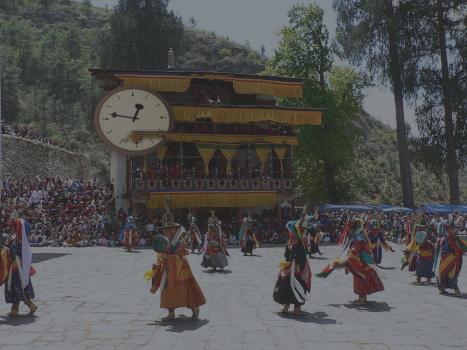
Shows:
{"hour": 12, "minute": 47}
